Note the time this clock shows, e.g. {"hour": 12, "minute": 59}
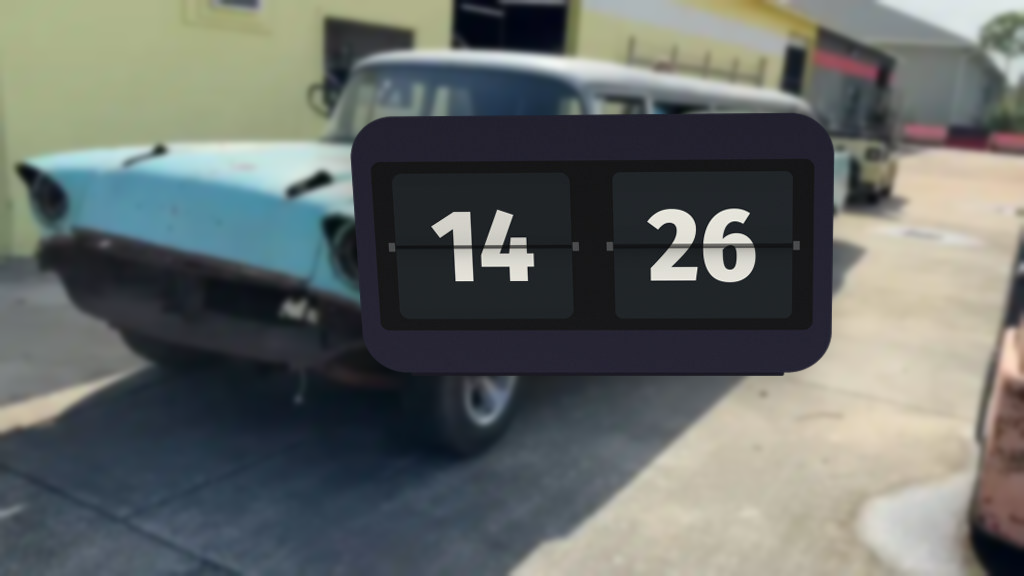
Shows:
{"hour": 14, "minute": 26}
